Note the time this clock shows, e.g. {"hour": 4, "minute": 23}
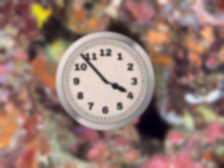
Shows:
{"hour": 3, "minute": 53}
